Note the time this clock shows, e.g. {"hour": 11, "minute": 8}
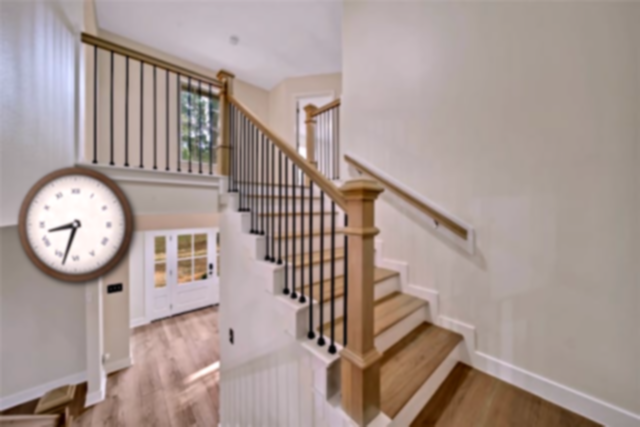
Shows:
{"hour": 8, "minute": 33}
